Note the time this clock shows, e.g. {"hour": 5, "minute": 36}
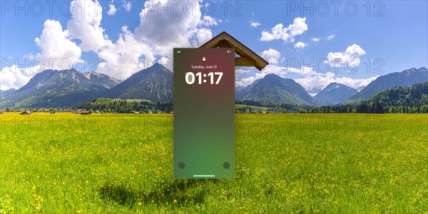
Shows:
{"hour": 1, "minute": 17}
